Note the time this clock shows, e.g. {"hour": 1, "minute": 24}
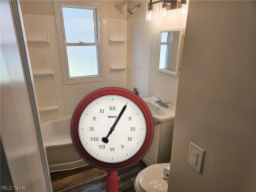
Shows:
{"hour": 7, "minute": 5}
